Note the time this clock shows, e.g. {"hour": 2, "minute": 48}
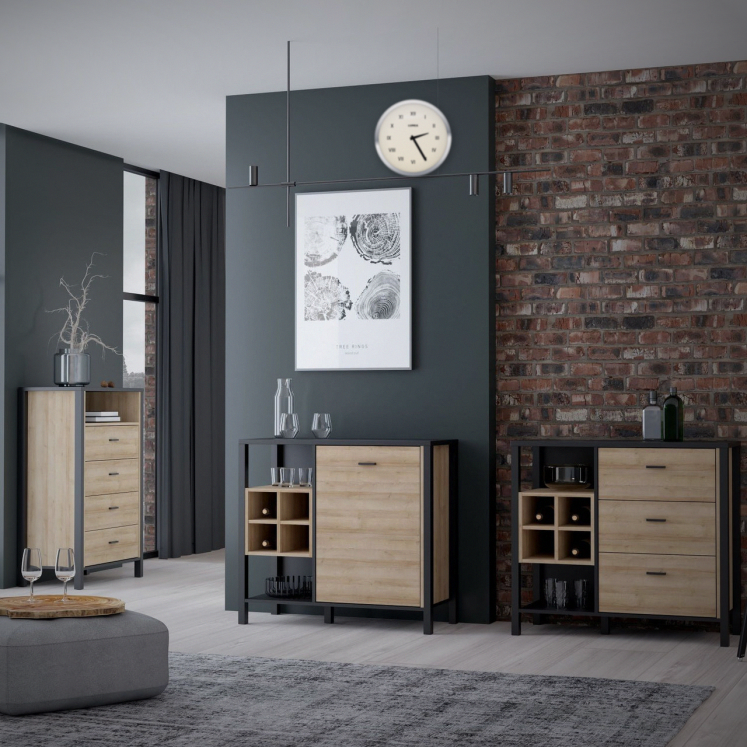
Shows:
{"hour": 2, "minute": 25}
